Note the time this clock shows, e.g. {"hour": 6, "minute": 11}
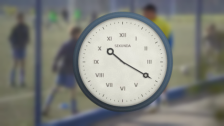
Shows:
{"hour": 10, "minute": 20}
